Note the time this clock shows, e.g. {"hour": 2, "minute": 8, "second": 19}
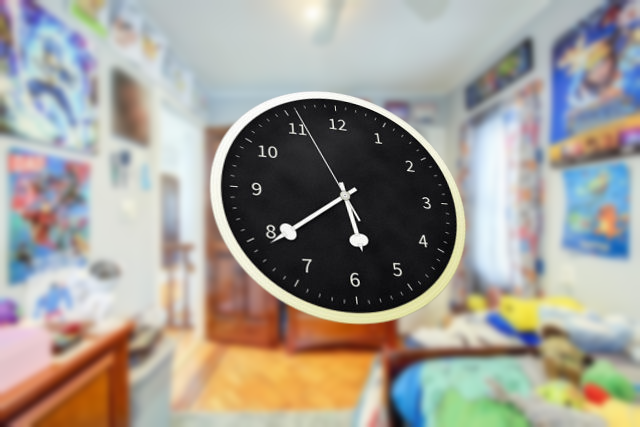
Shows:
{"hour": 5, "minute": 38, "second": 56}
